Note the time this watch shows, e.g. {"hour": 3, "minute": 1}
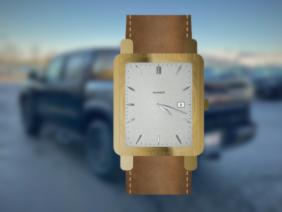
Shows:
{"hour": 4, "minute": 18}
